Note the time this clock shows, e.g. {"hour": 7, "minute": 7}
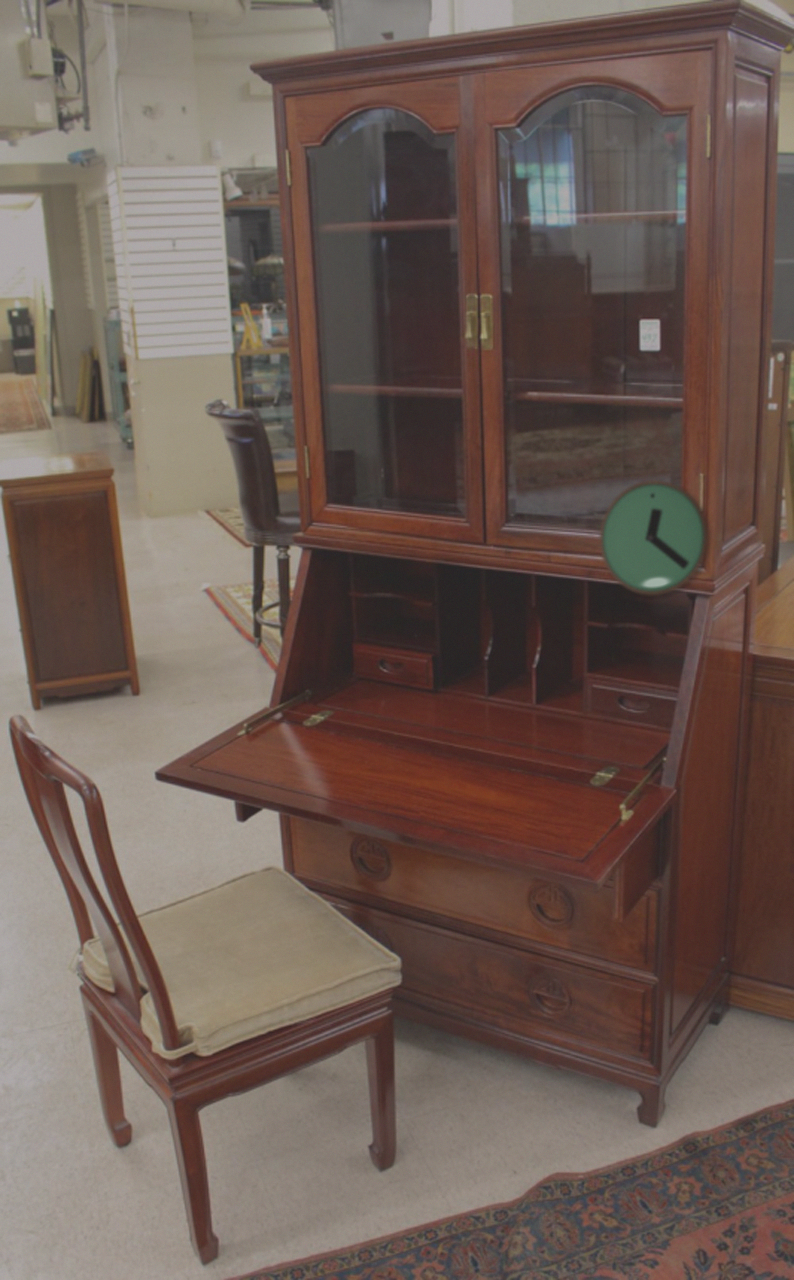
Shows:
{"hour": 12, "minute": 21}
